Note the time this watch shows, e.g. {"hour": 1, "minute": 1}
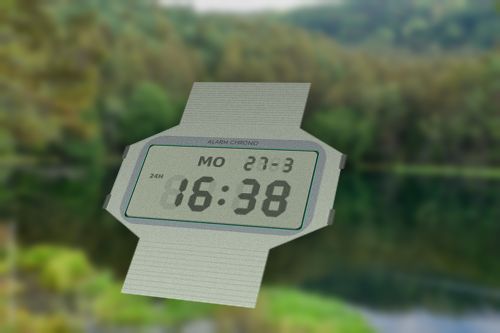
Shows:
{"hour": 16, "minute": 38}
